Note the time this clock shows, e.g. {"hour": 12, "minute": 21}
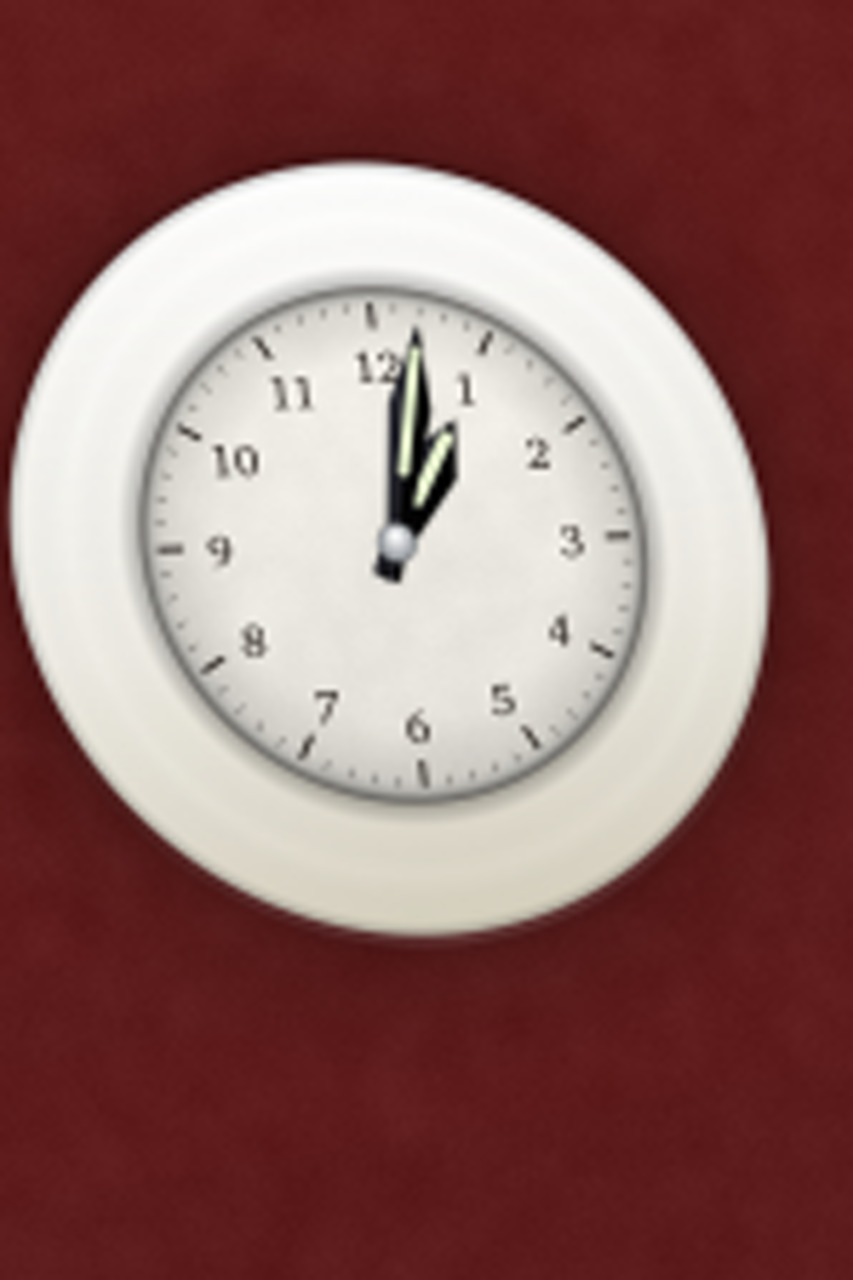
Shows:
{"hour": 1, "minute": 2}
